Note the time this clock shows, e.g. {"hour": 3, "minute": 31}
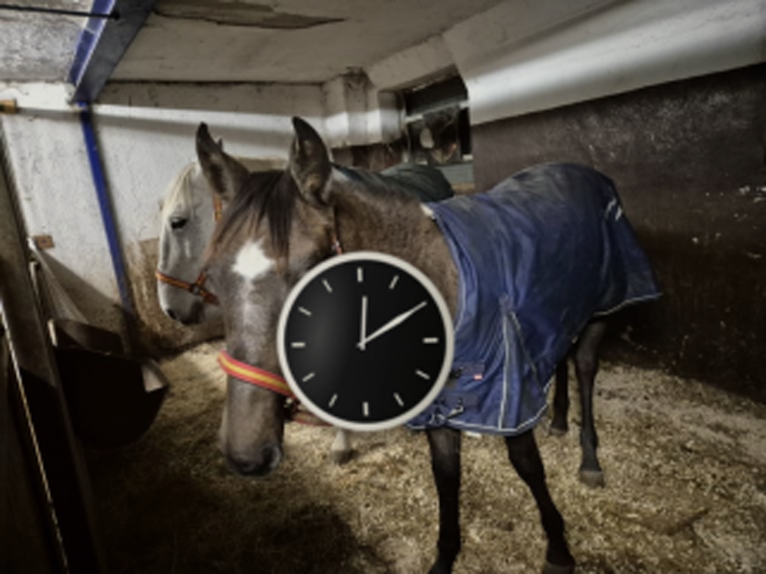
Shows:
{"hour": 12, "minute": 10}
